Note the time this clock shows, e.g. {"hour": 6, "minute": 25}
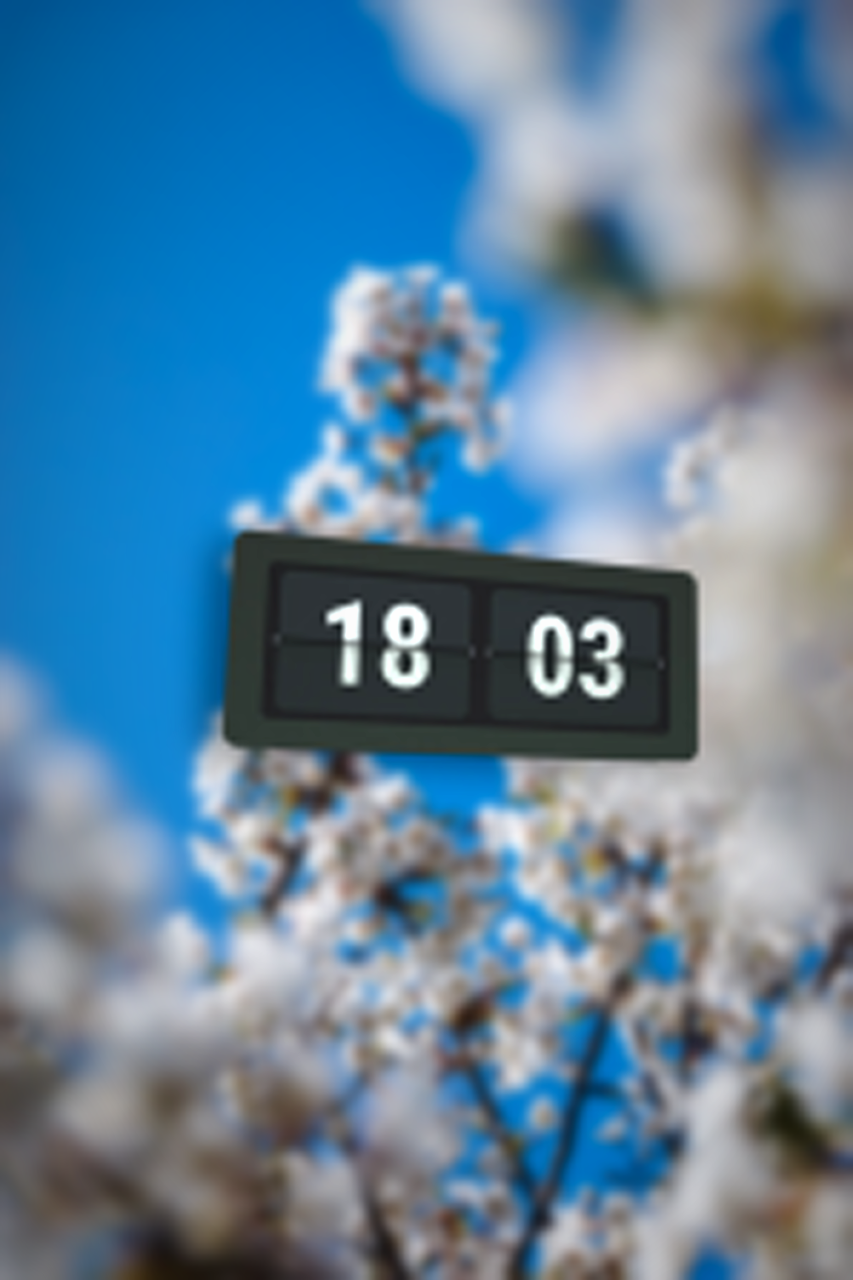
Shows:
{"hour": 18, "minute": 3}
